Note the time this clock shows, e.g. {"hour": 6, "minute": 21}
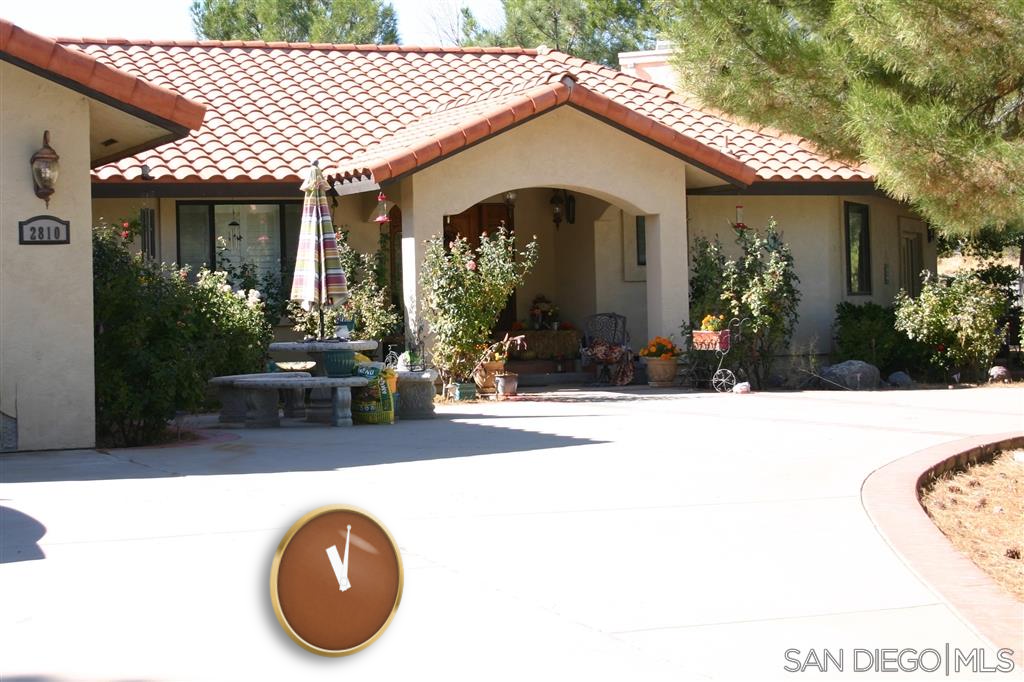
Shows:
{"hour": 11, "minute": 0}
